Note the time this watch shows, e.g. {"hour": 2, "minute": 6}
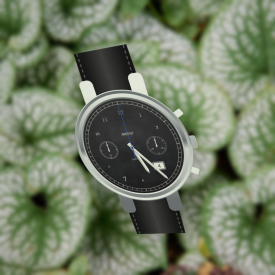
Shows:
{"hour": 5, "minute": 24}
